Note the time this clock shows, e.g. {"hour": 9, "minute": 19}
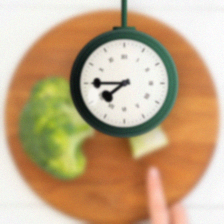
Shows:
{"hour": 7, "minute": 45}
